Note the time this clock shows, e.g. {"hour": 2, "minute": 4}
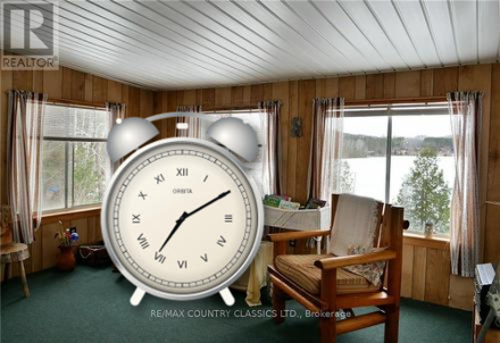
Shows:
{"hour": 7, "minute": 10}
